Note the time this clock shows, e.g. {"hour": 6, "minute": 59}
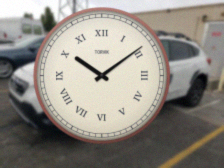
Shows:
{"hour": 10, "minute": 9}
